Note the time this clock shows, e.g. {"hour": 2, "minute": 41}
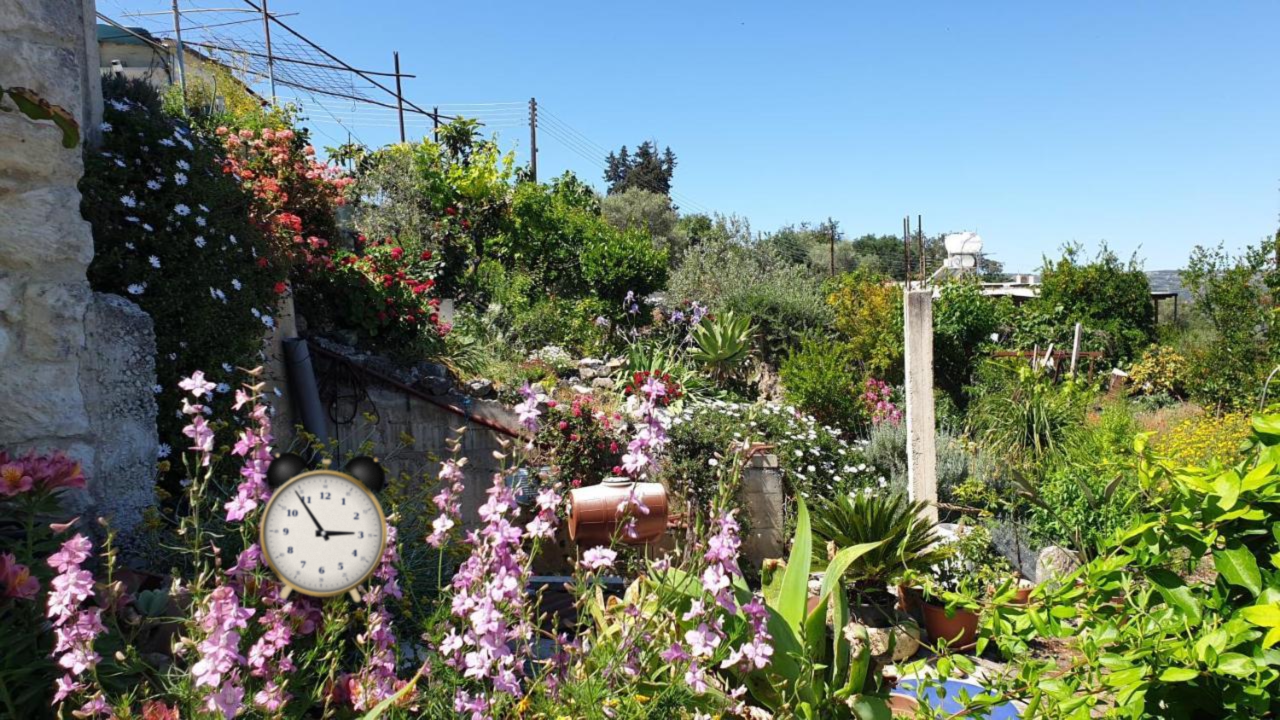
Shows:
{"hour": 2, "minute": 54}
